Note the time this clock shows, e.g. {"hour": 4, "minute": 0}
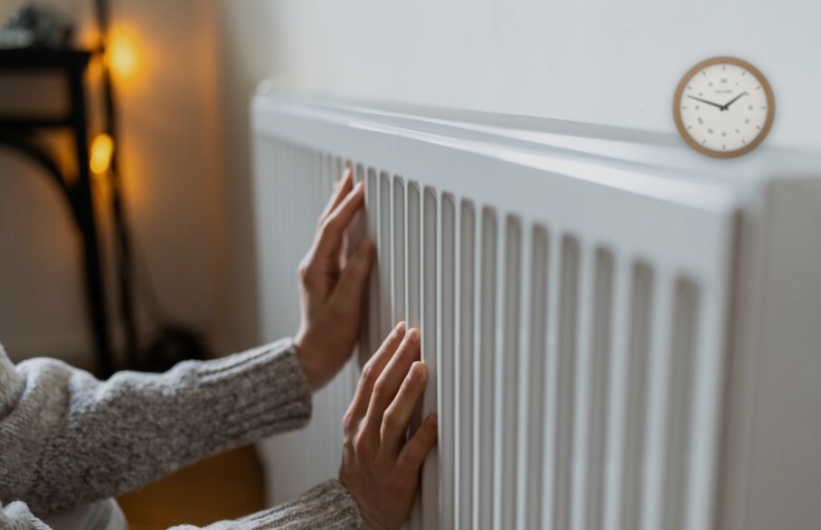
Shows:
{"hour": 1, "minute": 48}
